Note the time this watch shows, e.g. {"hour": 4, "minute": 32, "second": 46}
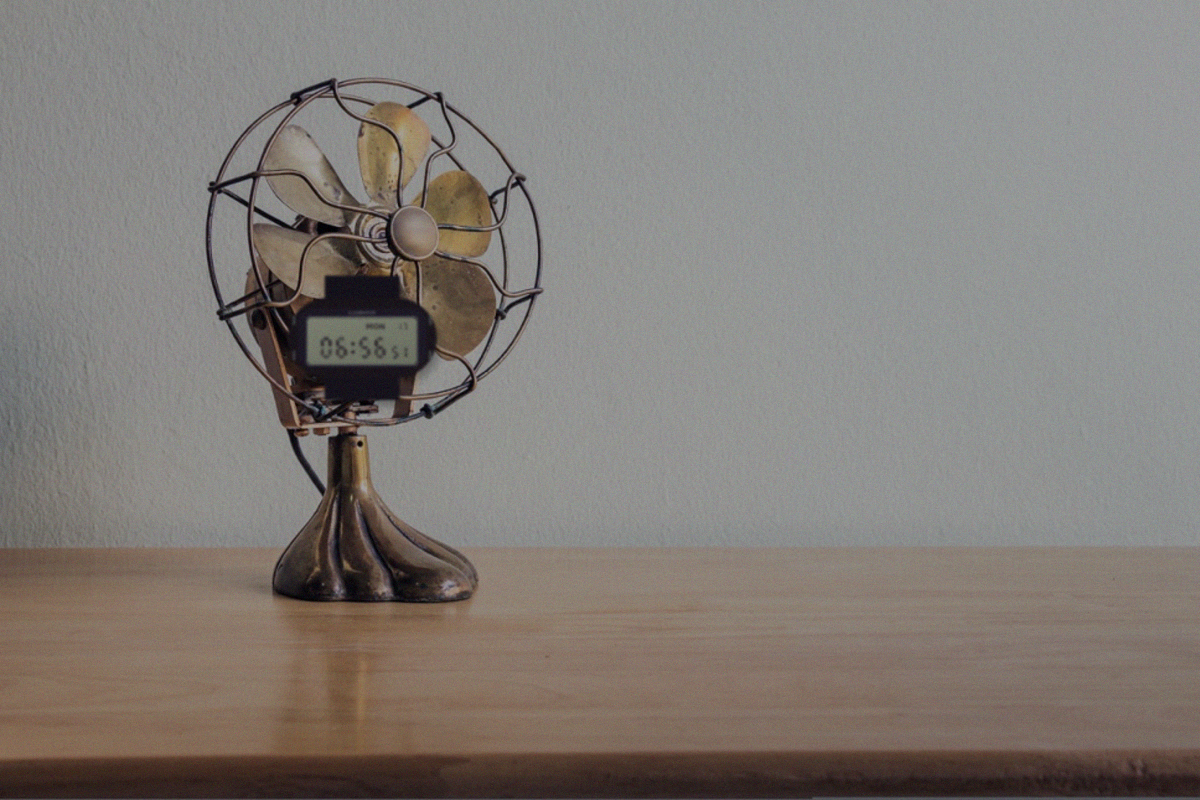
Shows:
{"hour": 6, "minute": 56, "second": 51}
